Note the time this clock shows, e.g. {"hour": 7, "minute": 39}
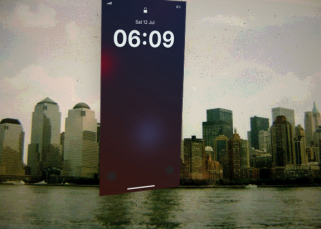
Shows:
{"hour": 6, "minute": 9}
